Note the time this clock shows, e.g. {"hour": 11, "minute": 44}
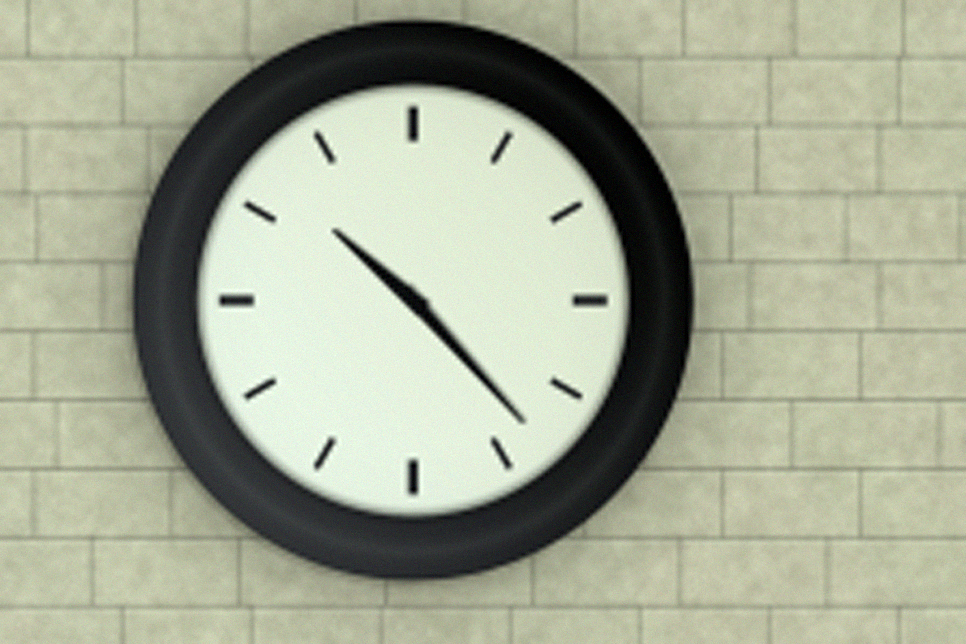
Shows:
{"hour": 10, "minute": 23}
